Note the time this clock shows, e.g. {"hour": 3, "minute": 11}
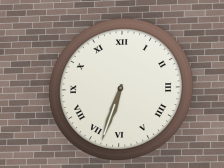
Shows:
{"hour": 6, "minute": 33}
